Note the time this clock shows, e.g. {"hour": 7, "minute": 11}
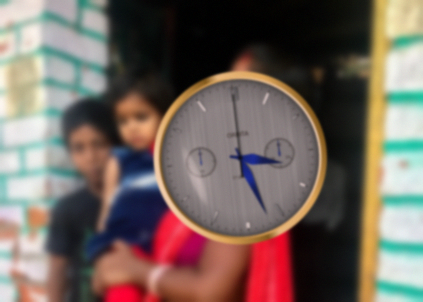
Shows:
{"hour": 3, "minute": 27}
